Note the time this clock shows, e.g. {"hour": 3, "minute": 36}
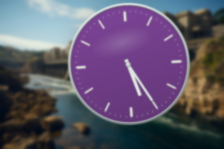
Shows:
{"hour": 5, "minute": 25}
